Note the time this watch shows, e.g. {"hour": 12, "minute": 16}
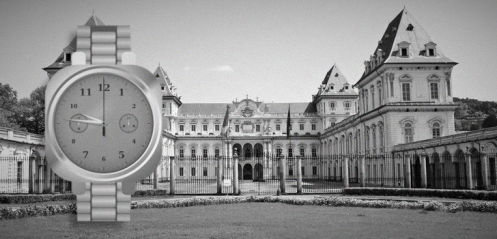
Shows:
{"hour": 9, "minute": 46}
